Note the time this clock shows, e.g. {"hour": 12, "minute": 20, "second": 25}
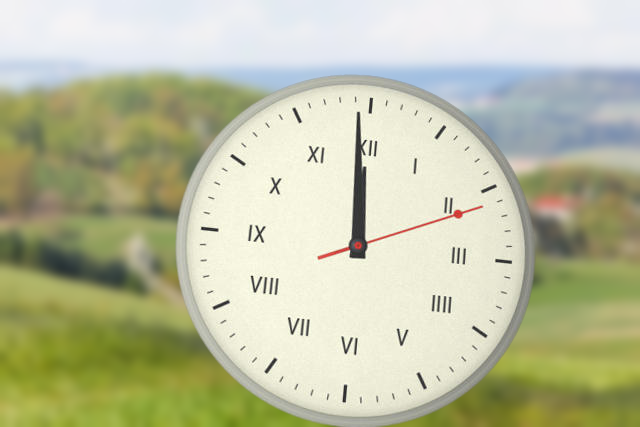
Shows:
{"hour": 11, "minute": 59, "second": 11}
